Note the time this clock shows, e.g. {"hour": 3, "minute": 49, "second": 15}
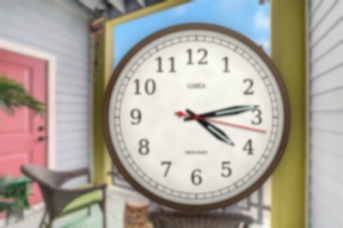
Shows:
{"hour": 4, "minute": 13, "second": 17}
